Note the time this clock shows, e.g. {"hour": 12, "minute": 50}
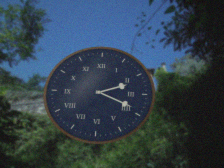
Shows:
{"hour": 2, "minute": 19}
